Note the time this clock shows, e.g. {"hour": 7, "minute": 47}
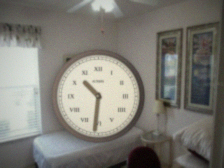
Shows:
{"hour": 10, "minute": 31}
